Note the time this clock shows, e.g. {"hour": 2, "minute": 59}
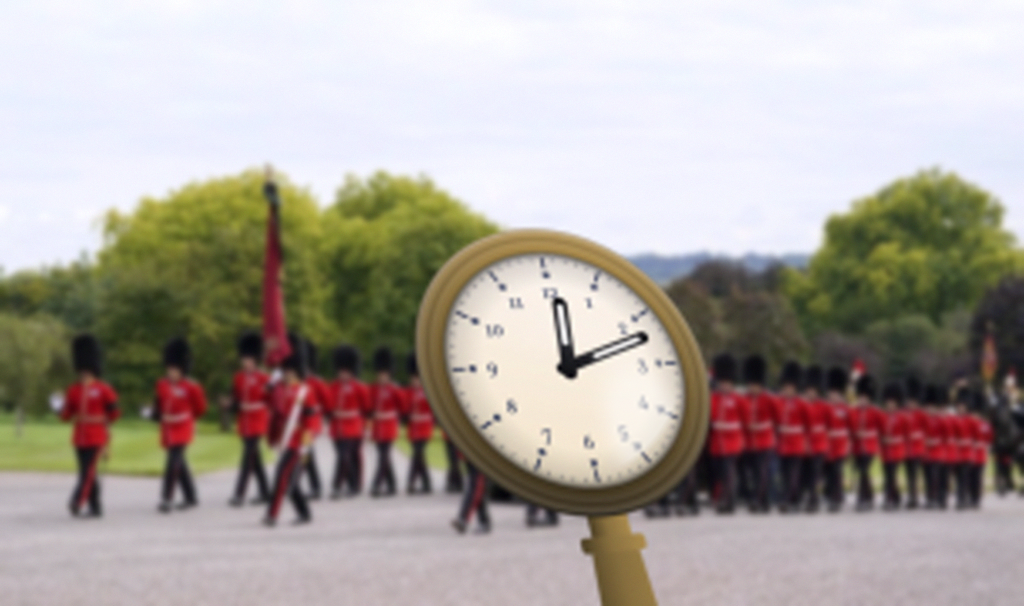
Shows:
{"hour": 12, "minute": 12}
